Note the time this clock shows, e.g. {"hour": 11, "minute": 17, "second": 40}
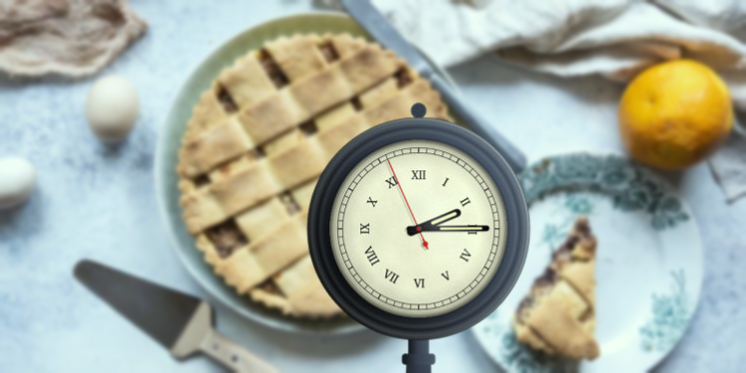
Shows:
{"hour": 2, "minute": 14, "second": 56}
